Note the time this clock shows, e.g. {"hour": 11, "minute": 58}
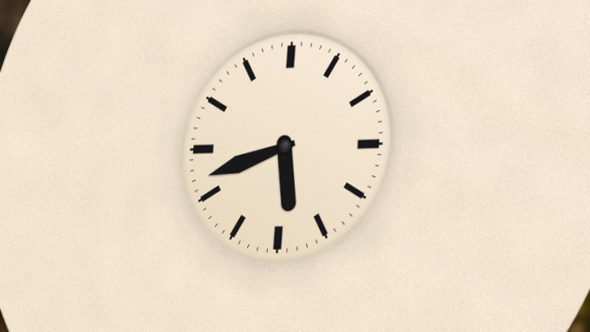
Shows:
{"hour": 5, "minute": 42}
